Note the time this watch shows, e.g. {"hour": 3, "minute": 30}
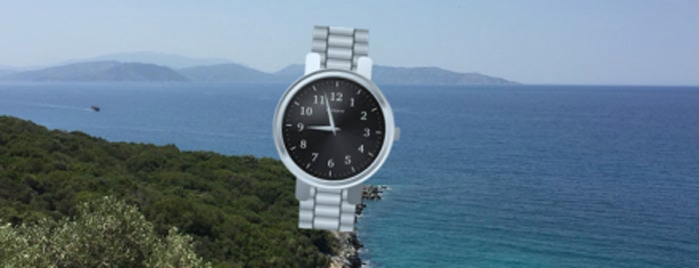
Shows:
{"hour": 8, "minute": 57}
